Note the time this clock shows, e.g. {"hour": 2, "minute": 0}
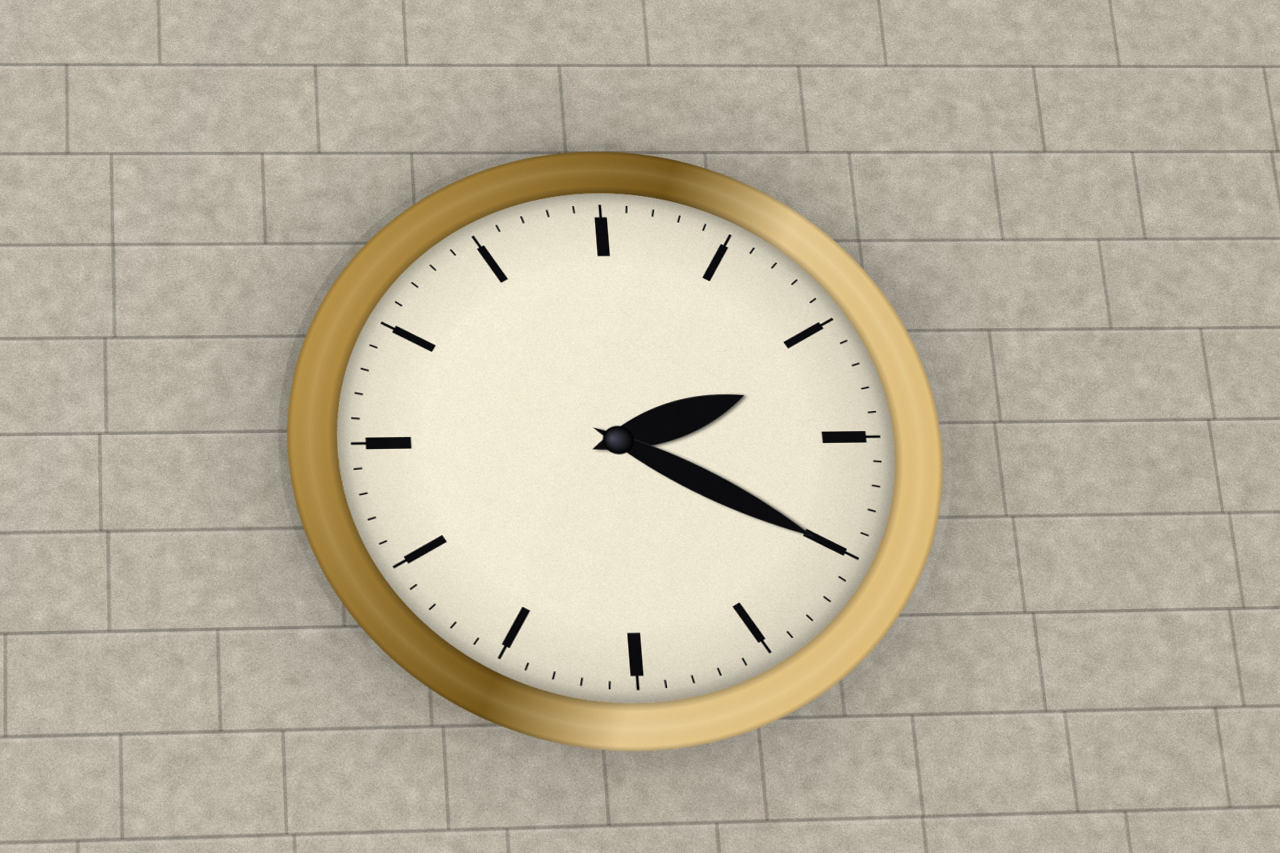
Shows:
{"hour": 2, "minute": 20}
